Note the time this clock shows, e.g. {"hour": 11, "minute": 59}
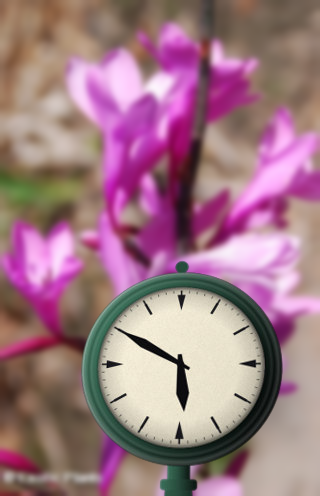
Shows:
{"hour": 5, "minute": 50}
